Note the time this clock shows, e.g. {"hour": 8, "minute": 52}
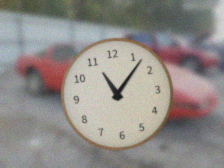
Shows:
{"hour": 11, "minute": 7}
